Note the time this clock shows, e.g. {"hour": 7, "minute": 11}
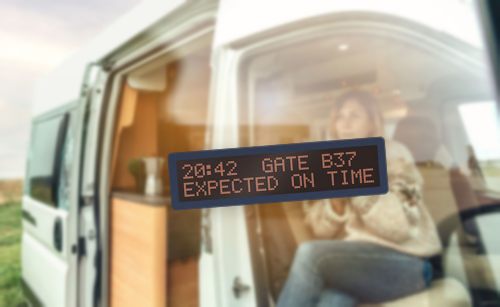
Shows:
{"hour": 20, "minute": 42}
